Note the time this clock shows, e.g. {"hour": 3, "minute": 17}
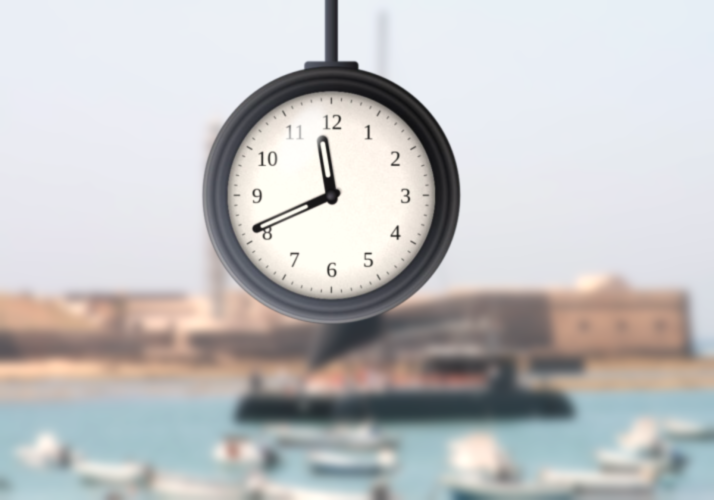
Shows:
{"hour": 11, "minute": 41}
